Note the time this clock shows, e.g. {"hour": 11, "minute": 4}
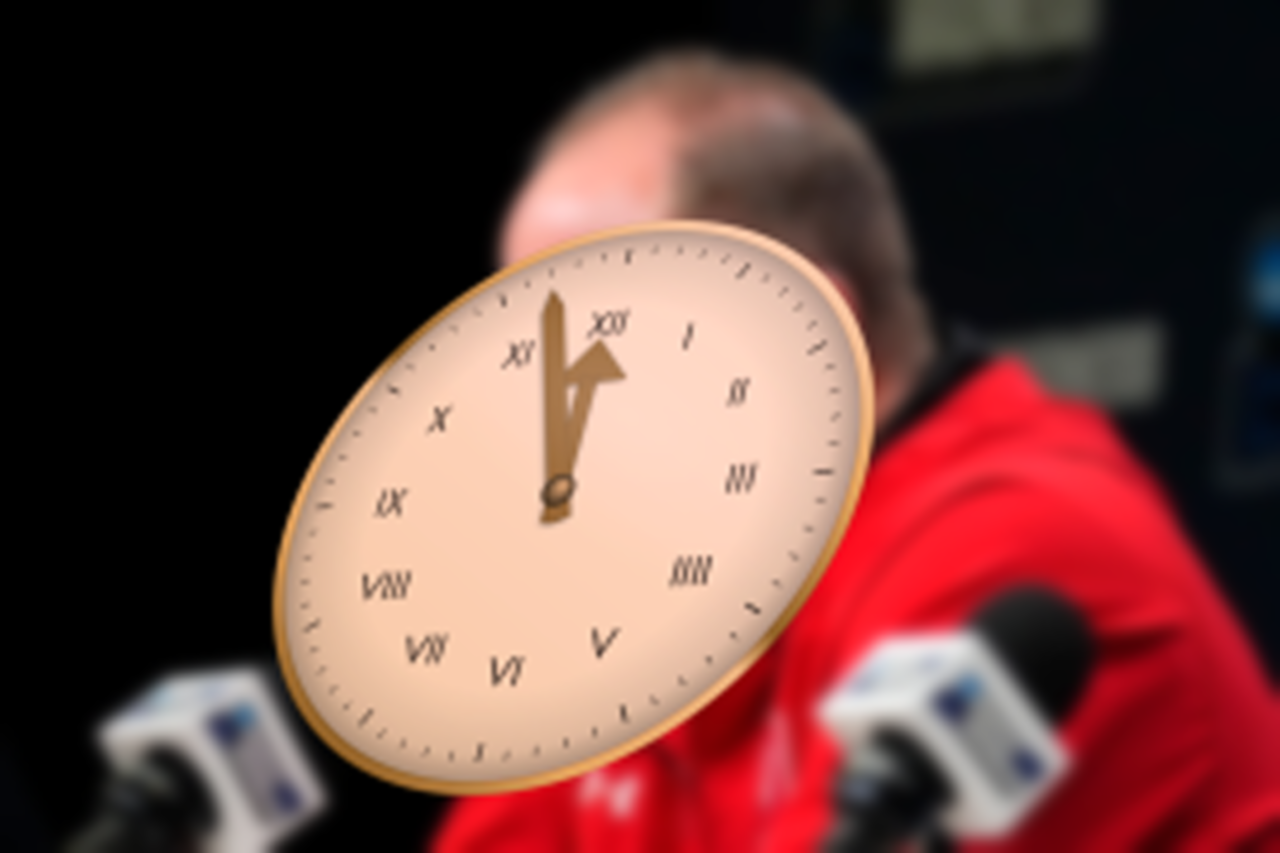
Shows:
{"hour": 11, "minute": 57}
